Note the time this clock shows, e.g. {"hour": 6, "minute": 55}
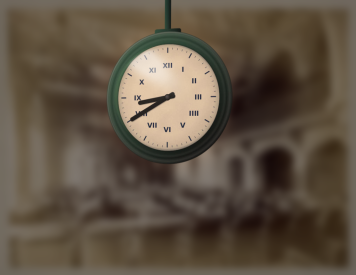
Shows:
{"hour": 8, "minute": 40}
